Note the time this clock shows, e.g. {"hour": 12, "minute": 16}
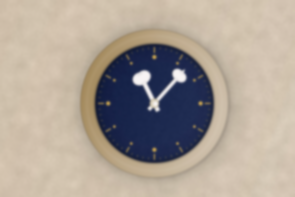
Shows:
{"hour": 11, "minute": 7}
